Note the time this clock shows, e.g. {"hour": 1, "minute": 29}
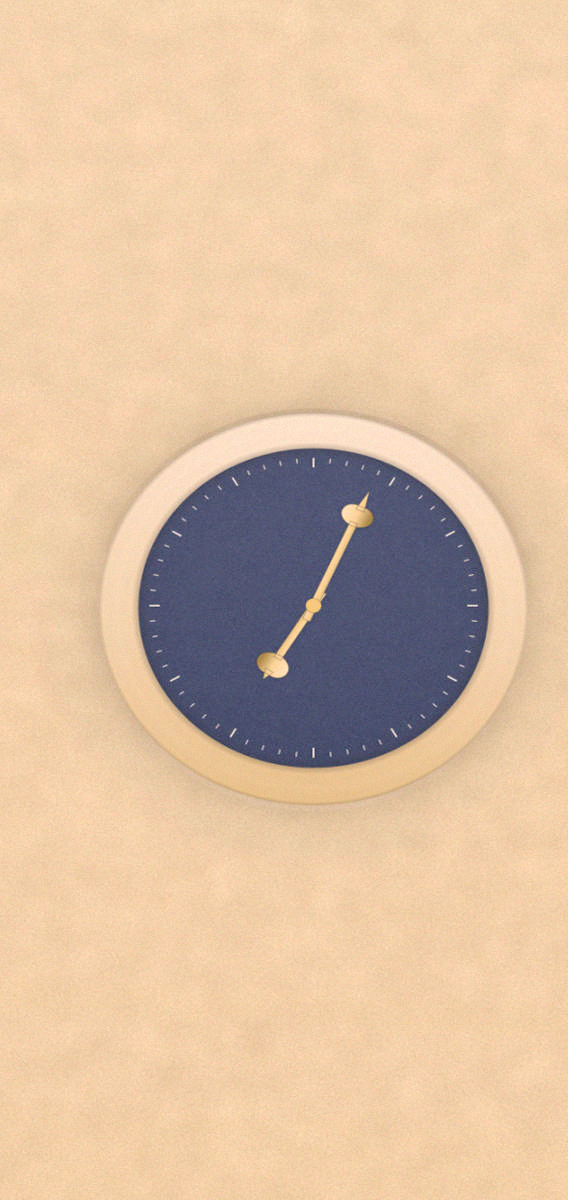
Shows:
{"hour": 7, "minute": 4}
